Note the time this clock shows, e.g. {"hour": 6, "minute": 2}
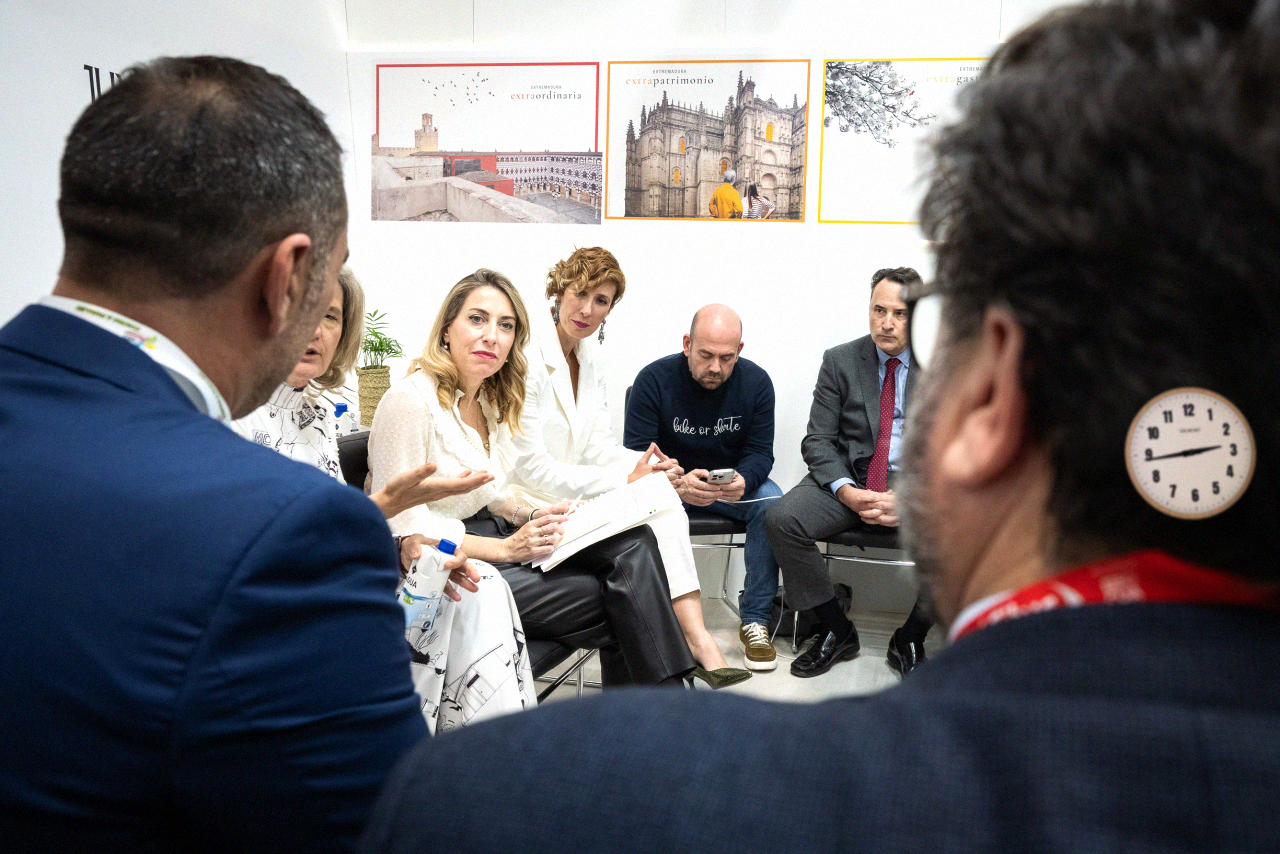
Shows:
{"hour": 2, "minute": 44}
